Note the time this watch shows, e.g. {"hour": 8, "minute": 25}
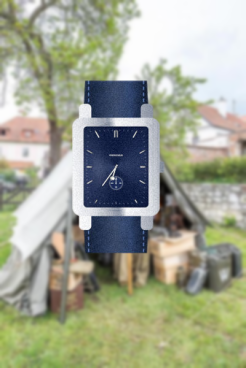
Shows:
{"hour": 6, "minute": 36}
